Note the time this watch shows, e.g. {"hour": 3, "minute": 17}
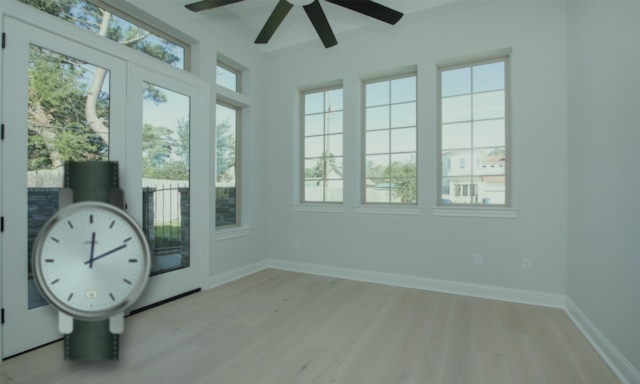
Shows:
{"hour": 12, "minute": 11}
